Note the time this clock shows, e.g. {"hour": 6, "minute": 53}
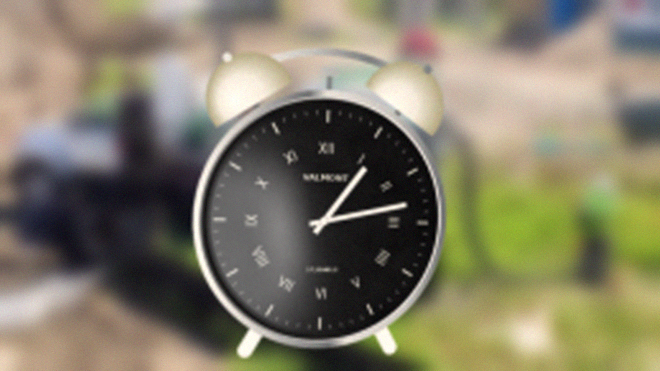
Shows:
{"hour": 1, "minute": 13}
